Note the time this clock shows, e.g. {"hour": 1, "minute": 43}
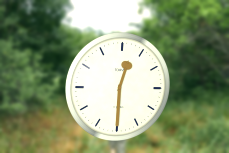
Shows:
{"hour": 12, "minute": 30}
